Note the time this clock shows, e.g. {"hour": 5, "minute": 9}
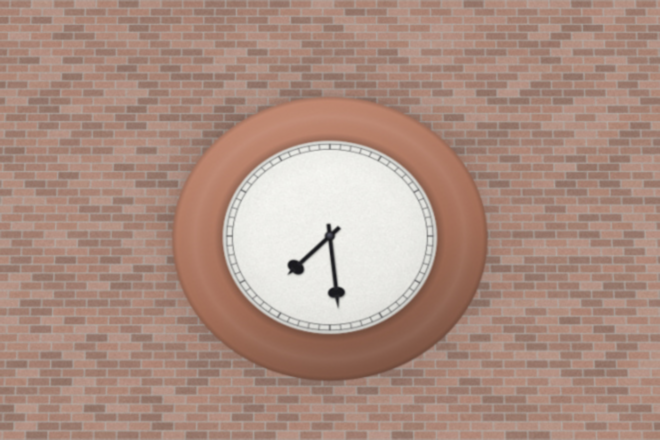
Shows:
{"hour": 7, "minute": 29}
